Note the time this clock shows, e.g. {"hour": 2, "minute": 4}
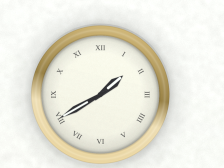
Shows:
{"hour": 1, "minute": 40}
